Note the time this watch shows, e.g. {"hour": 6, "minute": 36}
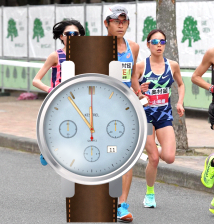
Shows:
{"hour": 11, "minute": 54}
